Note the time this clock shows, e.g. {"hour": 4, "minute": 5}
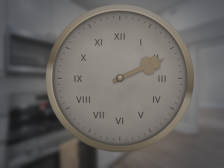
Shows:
{"hour": 2, "minute": 11}
